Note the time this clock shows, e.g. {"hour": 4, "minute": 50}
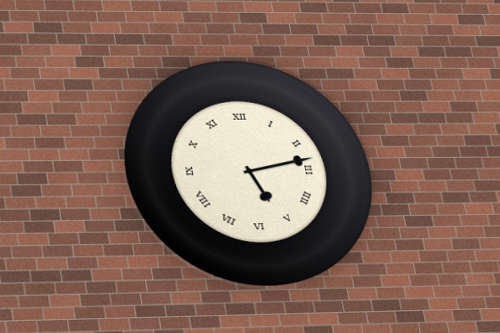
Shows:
{"hour": 5, "minute": 13}
